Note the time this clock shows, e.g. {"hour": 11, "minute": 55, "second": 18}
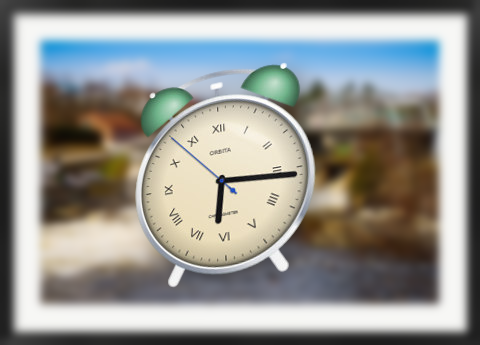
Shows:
{"hour": 6, "minute": 15, "second": 53}
